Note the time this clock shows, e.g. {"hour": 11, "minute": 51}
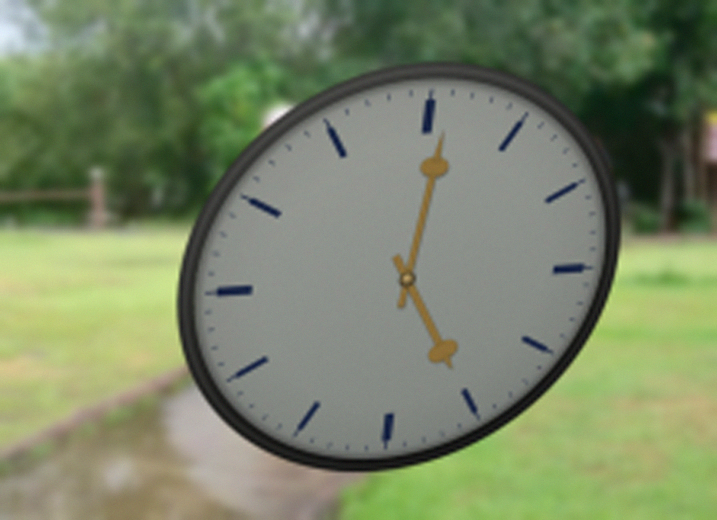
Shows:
{"hour": 5, "minute": 1}
